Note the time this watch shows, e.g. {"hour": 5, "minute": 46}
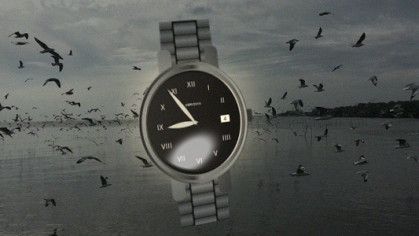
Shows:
{"hour": 8, "minute": 54}
